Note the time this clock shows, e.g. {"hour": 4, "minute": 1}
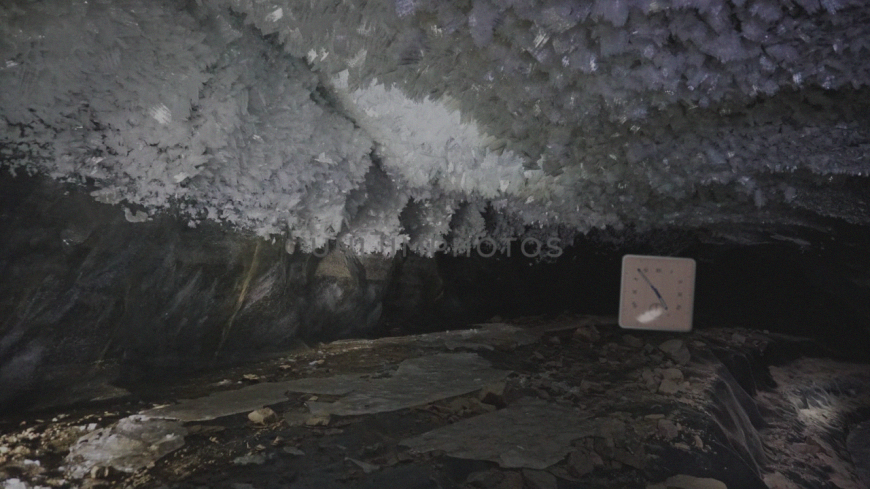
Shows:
{"hour": 4, "minute": 53}
